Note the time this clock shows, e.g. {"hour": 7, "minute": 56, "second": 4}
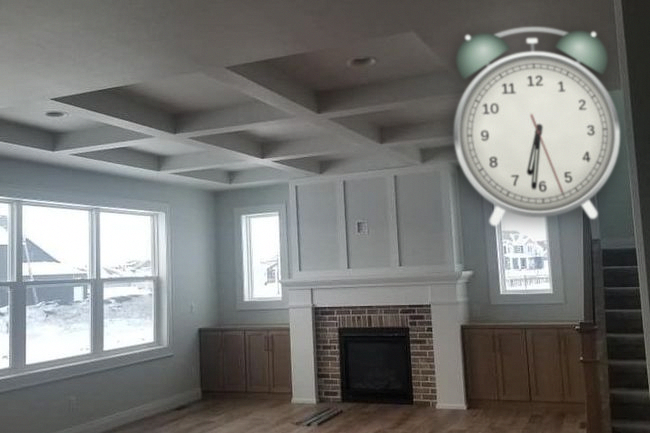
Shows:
{"hour": 6, "minute": 31, "second": 27}
